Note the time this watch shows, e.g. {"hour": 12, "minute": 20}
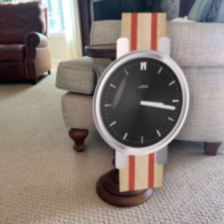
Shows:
{"hour": 3, "minute": 17}
